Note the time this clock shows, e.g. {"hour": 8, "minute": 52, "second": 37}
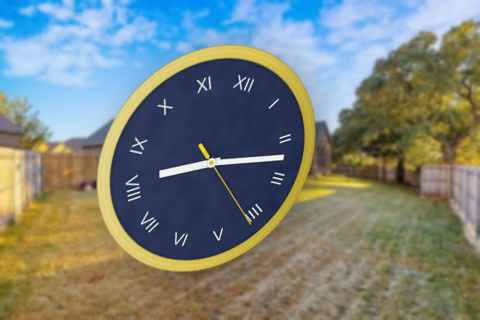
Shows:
{"hour": 8, "minute": 12, "second": 21}
